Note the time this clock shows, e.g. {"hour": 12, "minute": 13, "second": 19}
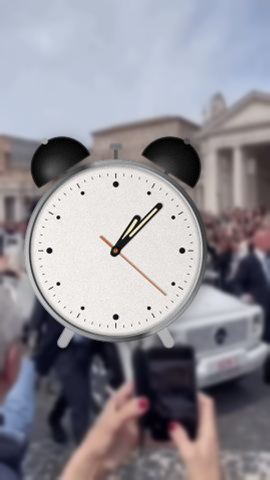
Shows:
{"hour": 1, "minute": 7, "second": 22}
